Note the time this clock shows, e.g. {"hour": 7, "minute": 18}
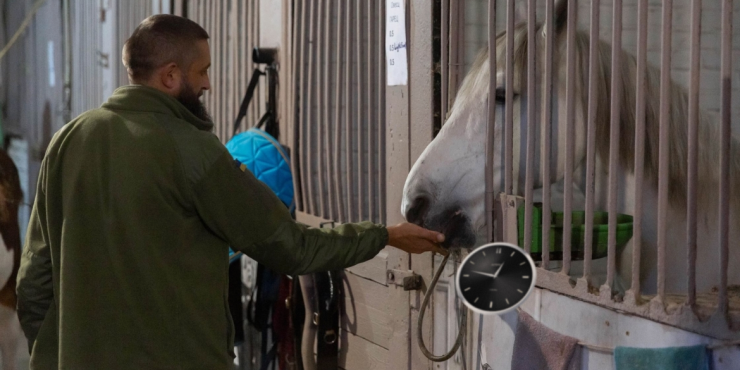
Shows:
{"hour": 12, "minute": 47}
